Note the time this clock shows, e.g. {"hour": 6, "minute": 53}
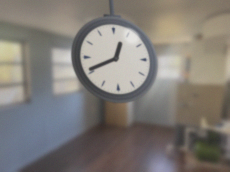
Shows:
{"hour": 12, "minute": 41}
